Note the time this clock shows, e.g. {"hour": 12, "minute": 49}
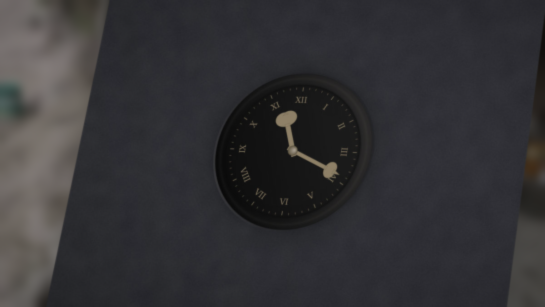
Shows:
{"hour": 11, "minute": 19}
